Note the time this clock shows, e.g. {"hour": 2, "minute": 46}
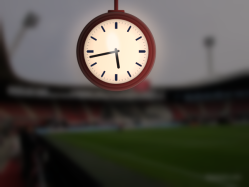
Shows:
{"hour": 5, "minute": 43}
